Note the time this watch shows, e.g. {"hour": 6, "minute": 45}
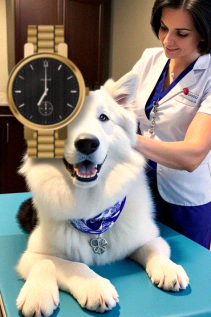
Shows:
{"hour": 7, "minute": 0}
